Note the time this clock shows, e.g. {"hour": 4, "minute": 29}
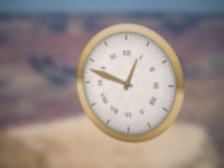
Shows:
{"hour": 12, "minute": 48}
